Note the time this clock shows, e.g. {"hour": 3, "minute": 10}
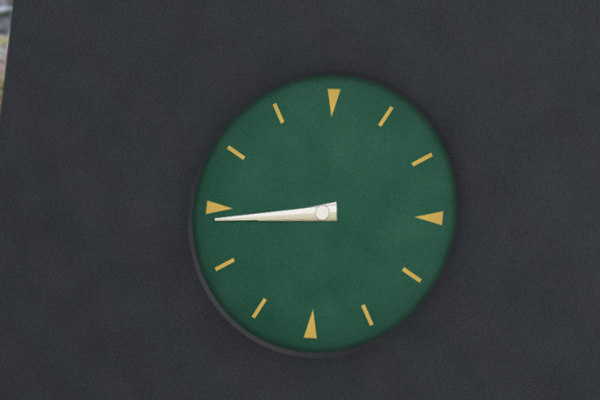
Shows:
{"hour": 8, "minute": 44}
